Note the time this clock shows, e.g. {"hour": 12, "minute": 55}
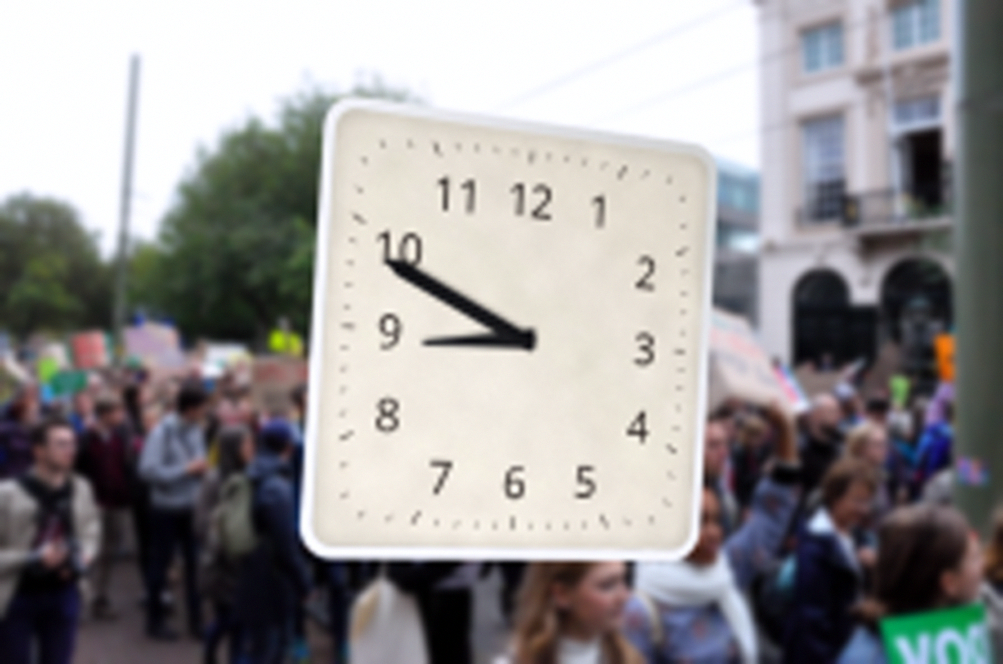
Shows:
{"hour": 8, "minute": 49}
